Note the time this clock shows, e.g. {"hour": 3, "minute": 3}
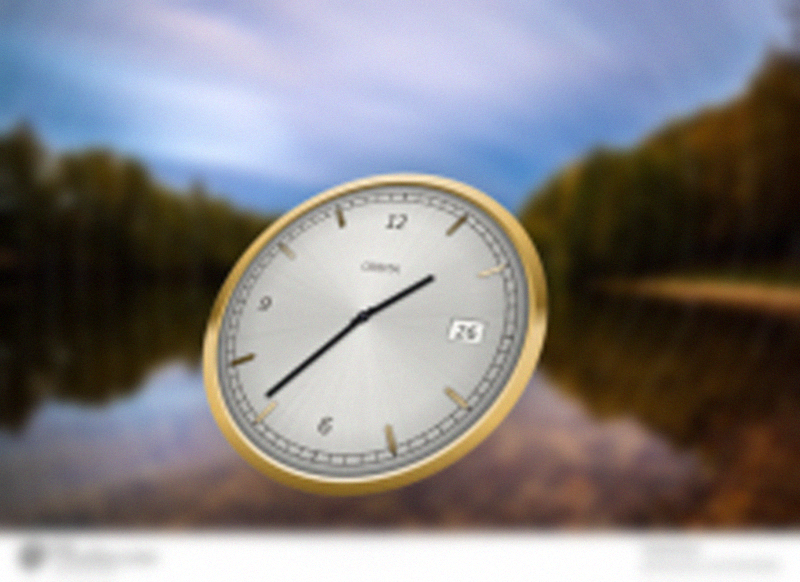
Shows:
{"hour": 1, "minute": 36}
